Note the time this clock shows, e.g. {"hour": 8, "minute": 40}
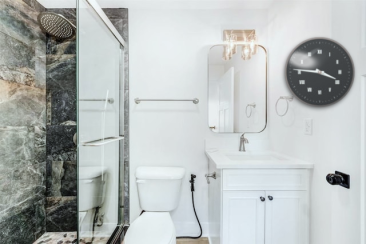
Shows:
{"hour": 3, "minute": 46}
